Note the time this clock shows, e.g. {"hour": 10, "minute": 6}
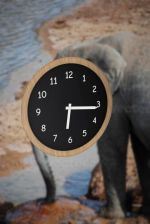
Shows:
{"hour": 6, "minute": 16}
